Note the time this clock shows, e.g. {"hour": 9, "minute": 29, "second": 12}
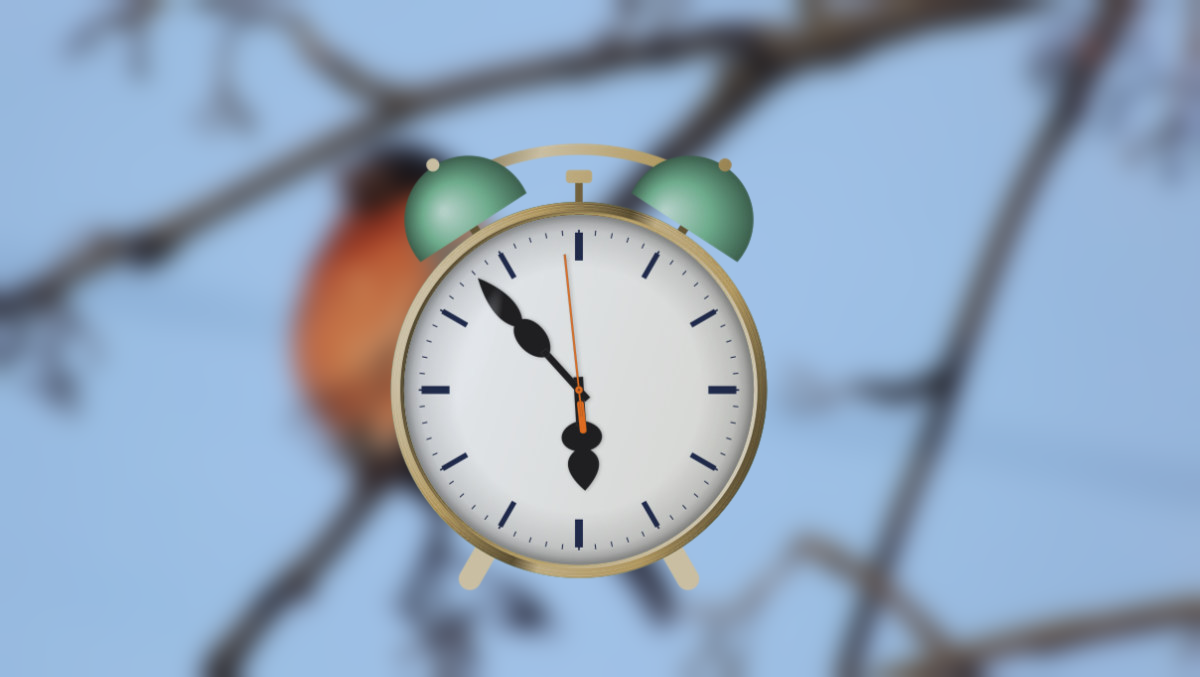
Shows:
{"hour": 5, "minute": 52, "second": 59}
